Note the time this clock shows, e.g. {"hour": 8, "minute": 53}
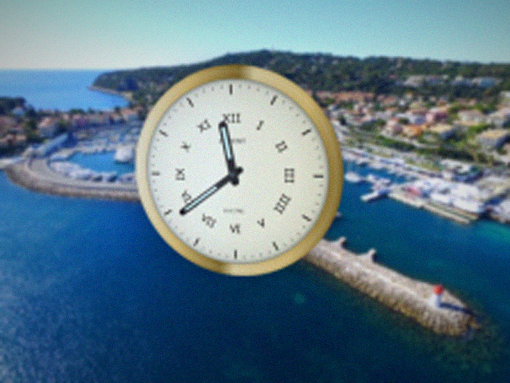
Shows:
{"hour": 11, "minute": 39}
